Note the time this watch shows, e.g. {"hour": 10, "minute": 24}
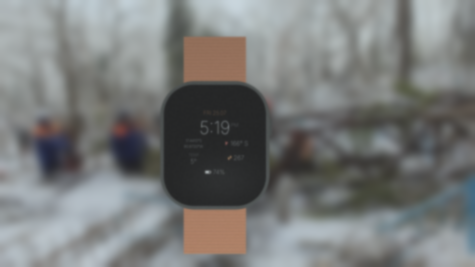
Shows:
{"hour": 5, "minute": 19}
